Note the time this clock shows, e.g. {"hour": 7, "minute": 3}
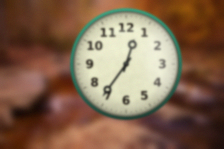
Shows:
{"hour": 12, "minute": 36}
